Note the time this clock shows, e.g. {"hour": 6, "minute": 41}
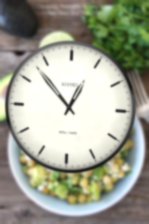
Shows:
{"hour": 12, "minute": 53}
